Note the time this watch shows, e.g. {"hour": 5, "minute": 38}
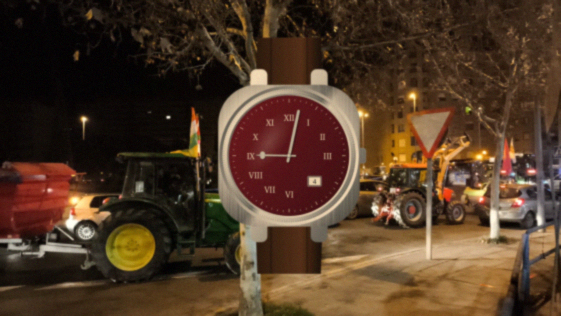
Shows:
{"hour": 9, "minute": 2}
